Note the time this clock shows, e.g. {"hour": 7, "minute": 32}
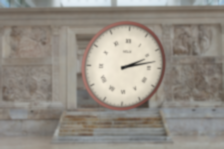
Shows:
{"hour": 2, "minute": 13}
